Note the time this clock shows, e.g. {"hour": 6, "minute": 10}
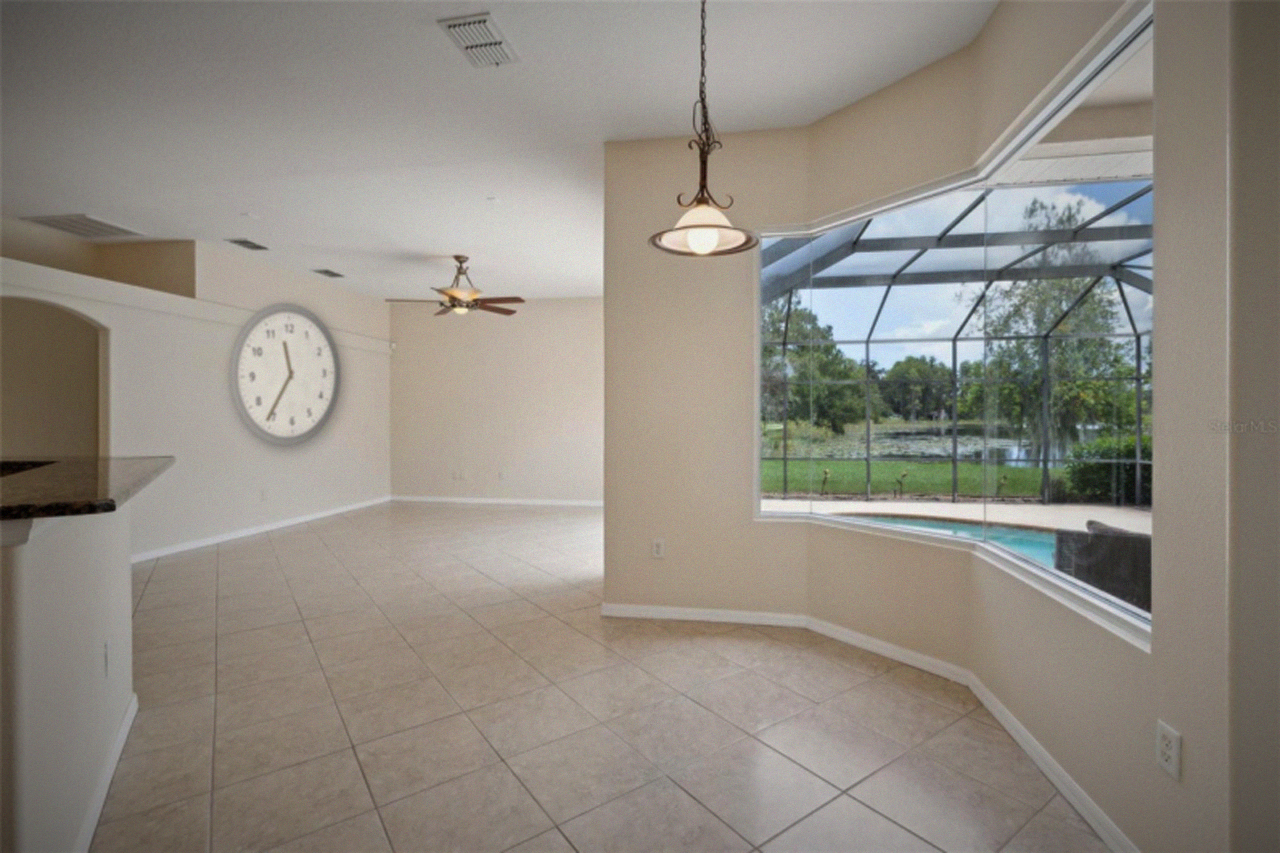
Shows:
{"hour": 11, "minute": 36}
